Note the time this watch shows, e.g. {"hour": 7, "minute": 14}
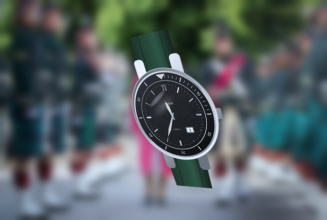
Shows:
{"hour": 11, "minute": 35}
